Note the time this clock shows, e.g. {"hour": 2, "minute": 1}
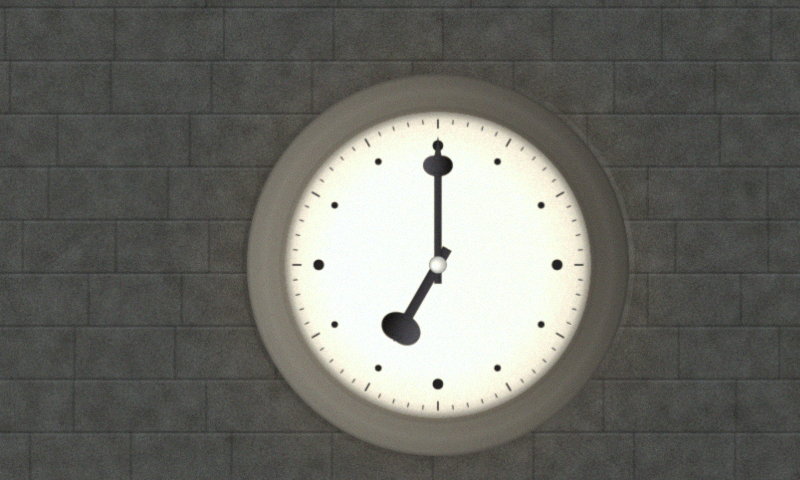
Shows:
{"hour": 7, "minute": 0}
